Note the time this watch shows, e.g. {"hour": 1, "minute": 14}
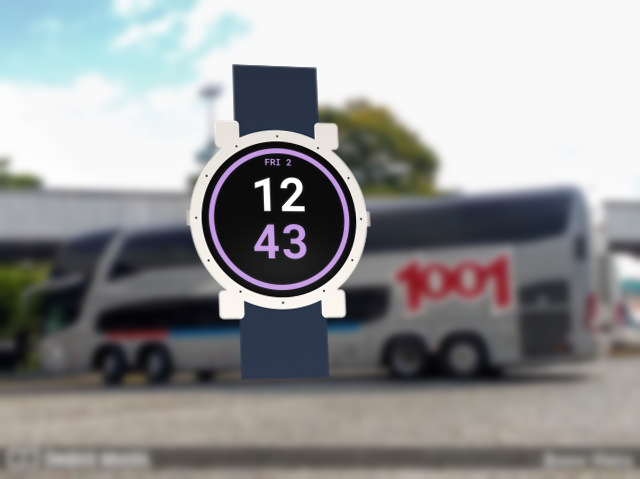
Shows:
{"hour": 12, "minute": 43}
